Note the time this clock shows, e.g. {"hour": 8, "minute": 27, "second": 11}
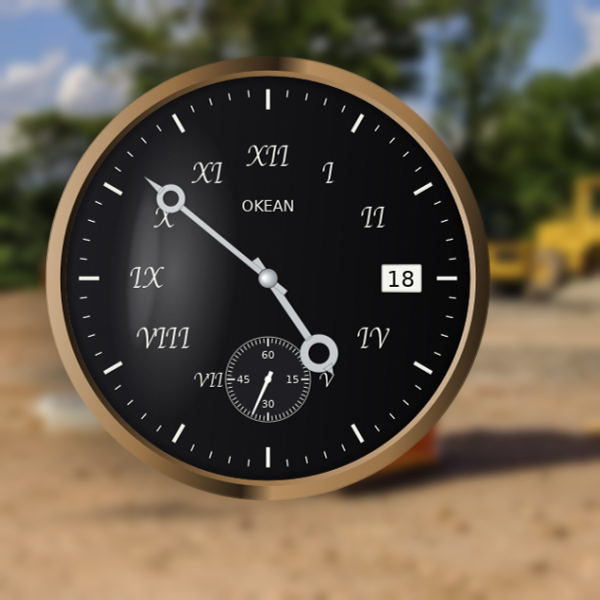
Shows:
{"hour": 4, "minute": 51, "second": 34}
